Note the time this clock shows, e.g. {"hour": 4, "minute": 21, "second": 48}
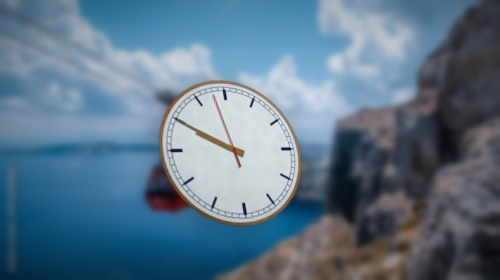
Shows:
{"hour": 9, "minute": 49, "second": 58}
